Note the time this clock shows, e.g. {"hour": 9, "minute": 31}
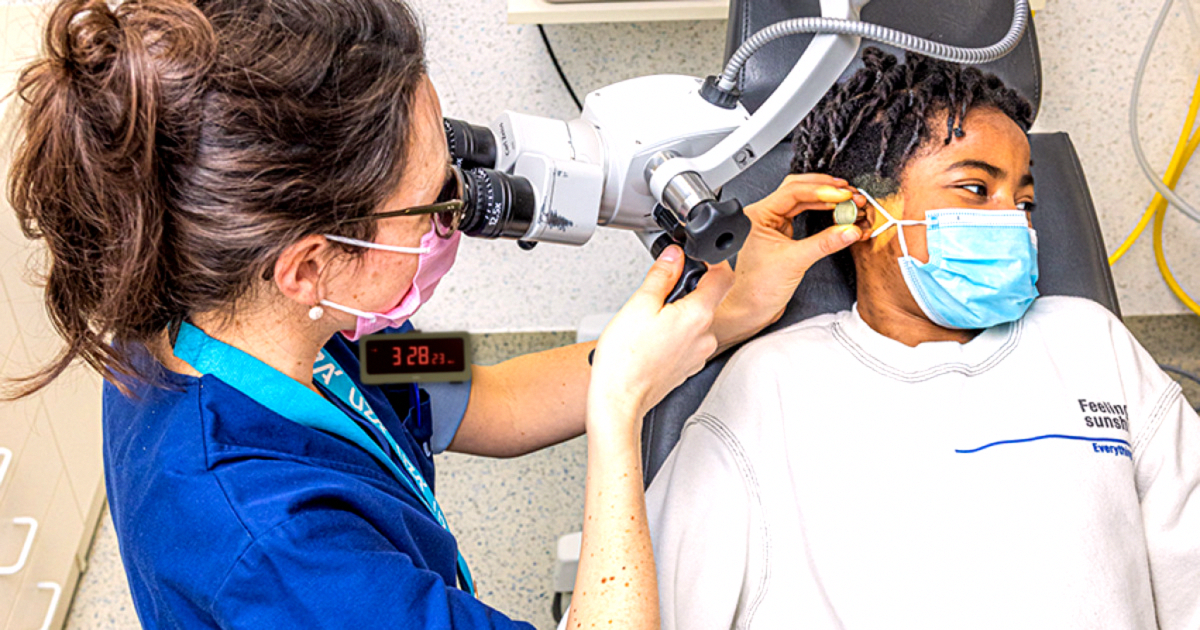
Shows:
{"hour": 3, "minute": 28}
